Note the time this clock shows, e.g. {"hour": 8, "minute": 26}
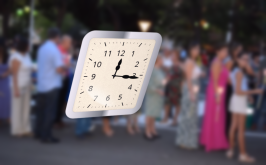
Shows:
{"hour": 12, "minute": 16}
